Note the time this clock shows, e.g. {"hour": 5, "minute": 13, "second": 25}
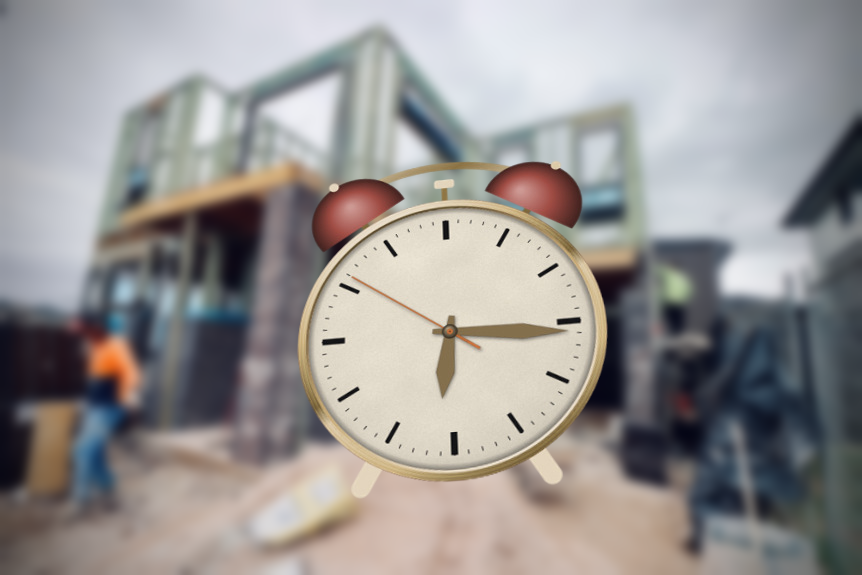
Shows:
{"hour": 6, "minute": 15, "second": 51}
